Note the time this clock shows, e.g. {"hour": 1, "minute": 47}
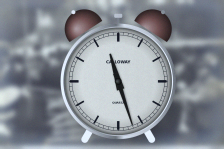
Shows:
{"hour": 11, "minute": 27}
